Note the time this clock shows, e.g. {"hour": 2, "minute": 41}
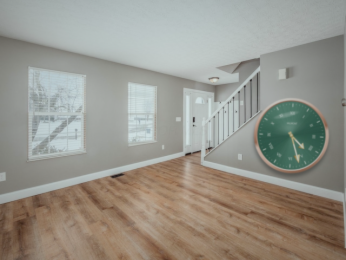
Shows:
{"hour": 4, "minute": 27}
